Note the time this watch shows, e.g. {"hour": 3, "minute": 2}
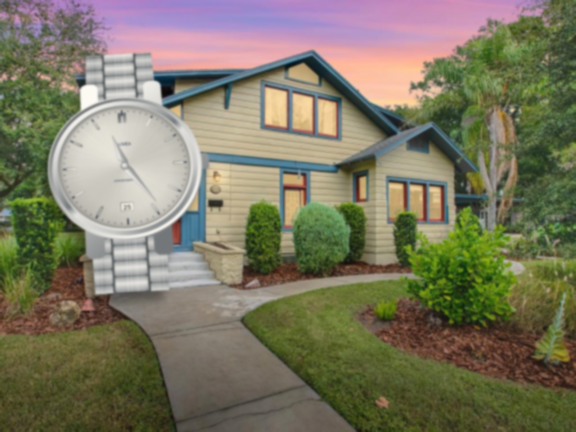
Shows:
{"hour": 11, "minute": 24}
